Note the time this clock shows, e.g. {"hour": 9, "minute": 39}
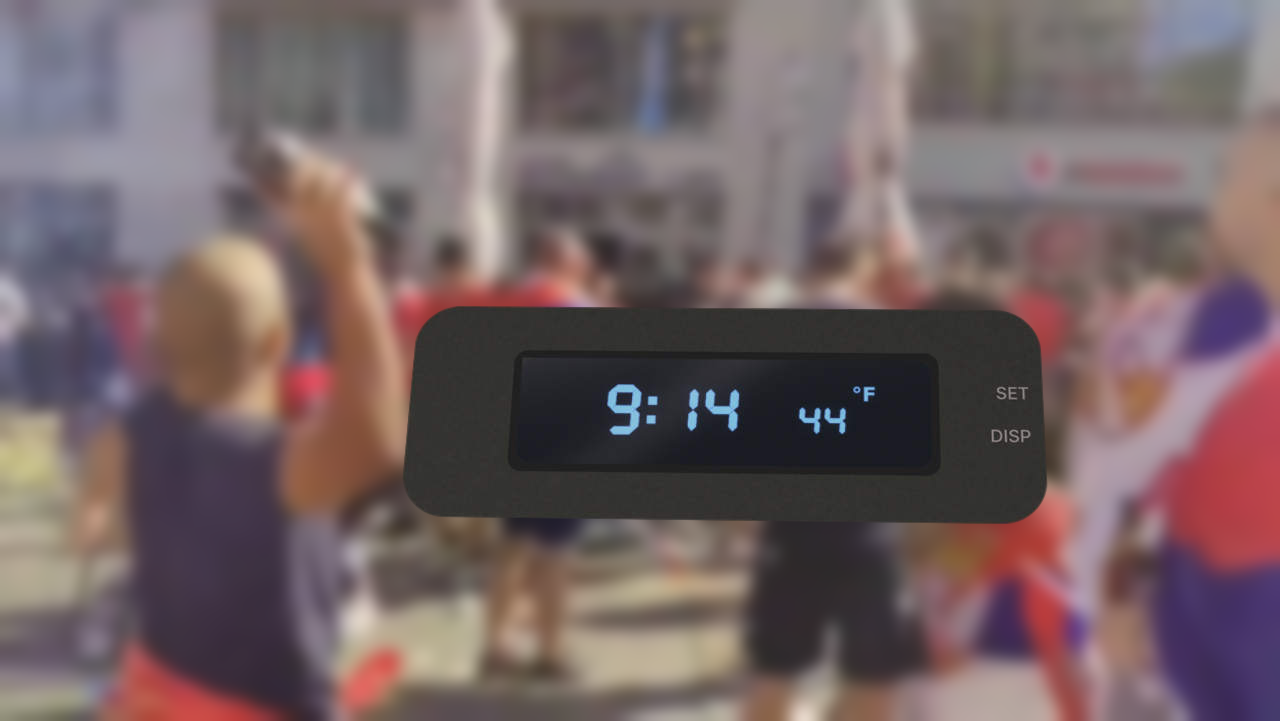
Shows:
{"hour": 9, "minute": 14}
